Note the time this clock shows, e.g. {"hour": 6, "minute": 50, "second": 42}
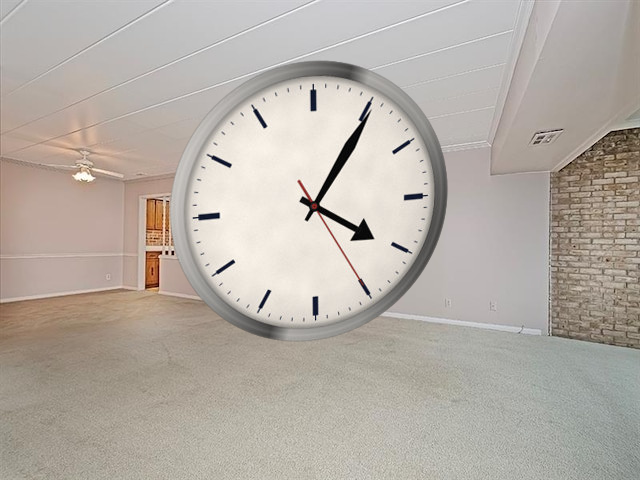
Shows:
{"hour": 4, "minute": 5, "second": 25}
